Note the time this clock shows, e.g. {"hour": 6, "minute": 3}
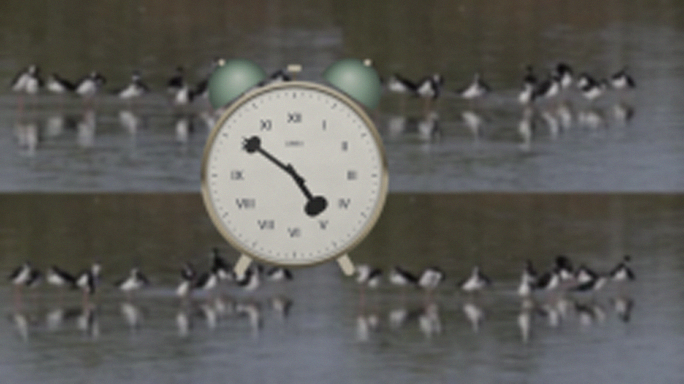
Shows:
{"hour": 4, "minute": 51}
